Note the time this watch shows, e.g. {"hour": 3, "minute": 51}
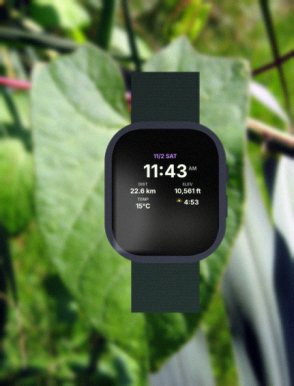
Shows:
{"hour": 11, "minute": 43}
